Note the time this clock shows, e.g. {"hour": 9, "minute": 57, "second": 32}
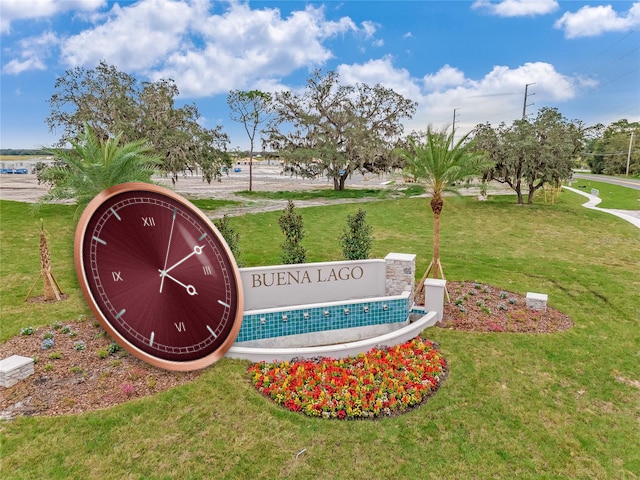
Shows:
{"hour": 4, "minute": 11, "second": 5}
